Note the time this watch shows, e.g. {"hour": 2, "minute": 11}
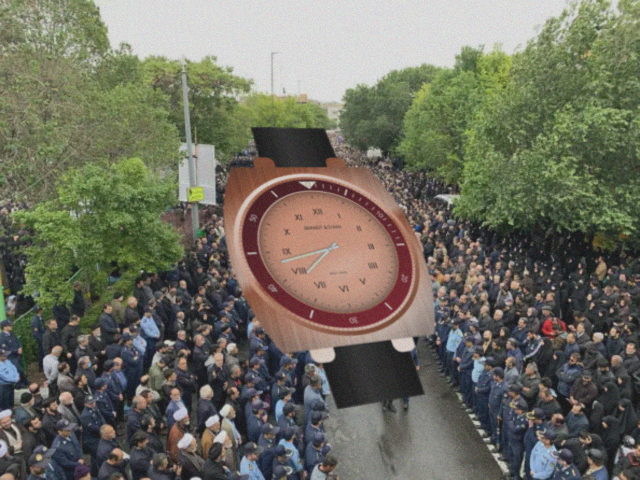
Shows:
{"hour": 7, "minute": 43}
